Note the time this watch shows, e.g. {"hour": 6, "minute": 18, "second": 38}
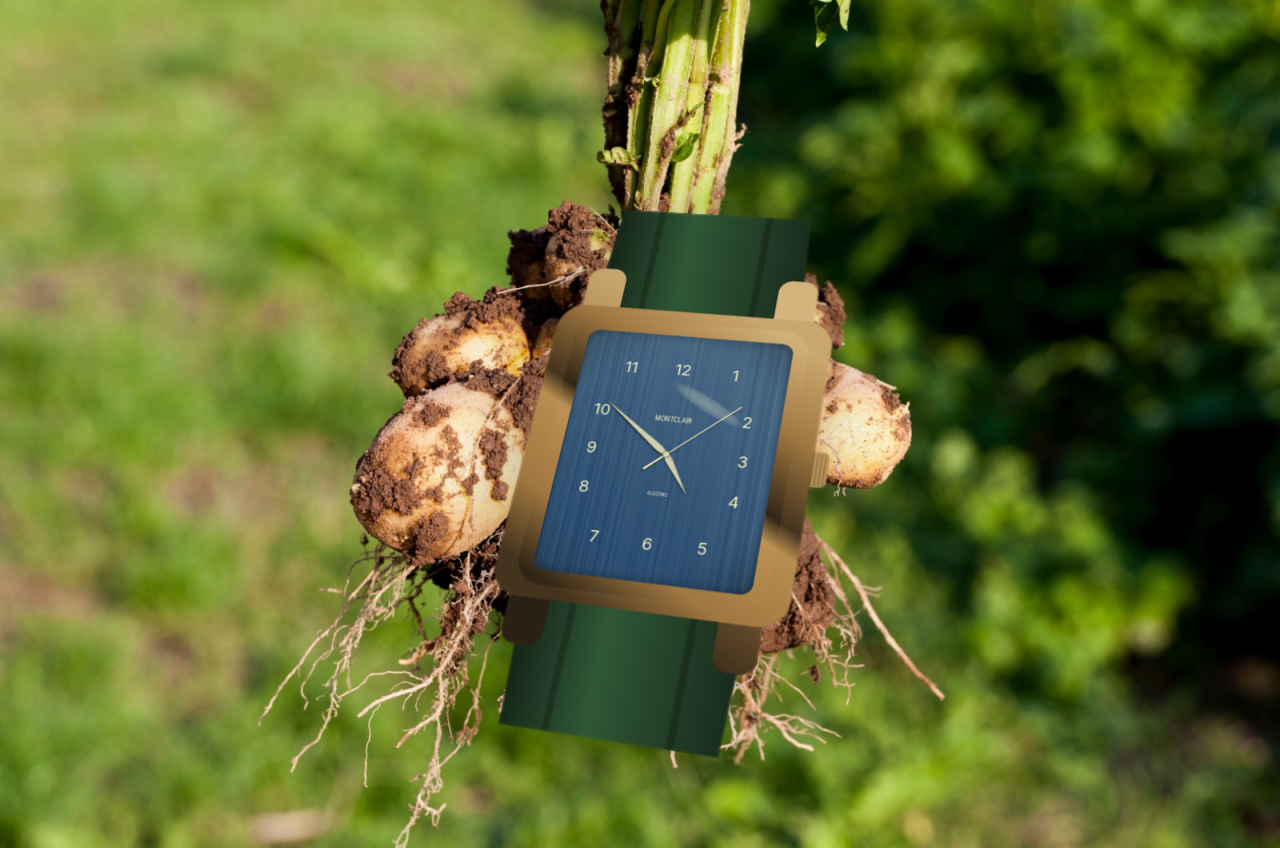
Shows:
{"hour": 4, "minute": 51, "second": 8}
